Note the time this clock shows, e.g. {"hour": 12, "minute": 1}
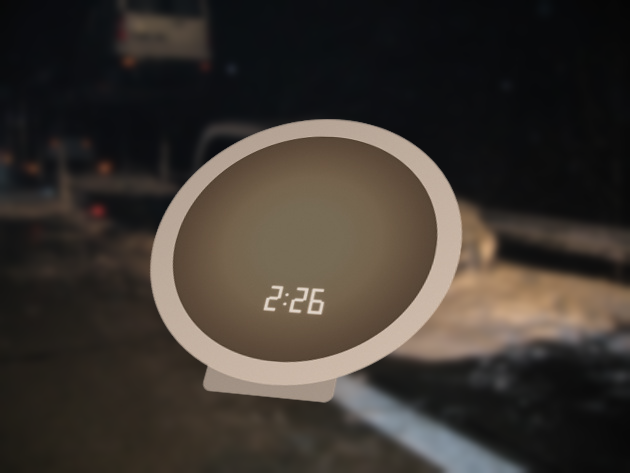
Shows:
{"hour": 2, "minute": 26}
